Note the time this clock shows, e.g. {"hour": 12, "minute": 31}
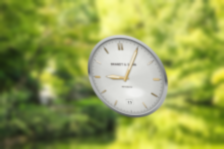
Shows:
{"hour": 9, "minute": 5}
